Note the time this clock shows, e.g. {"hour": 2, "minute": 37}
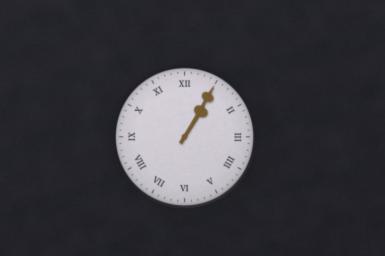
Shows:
{"hour": 1, "minute": 5}
